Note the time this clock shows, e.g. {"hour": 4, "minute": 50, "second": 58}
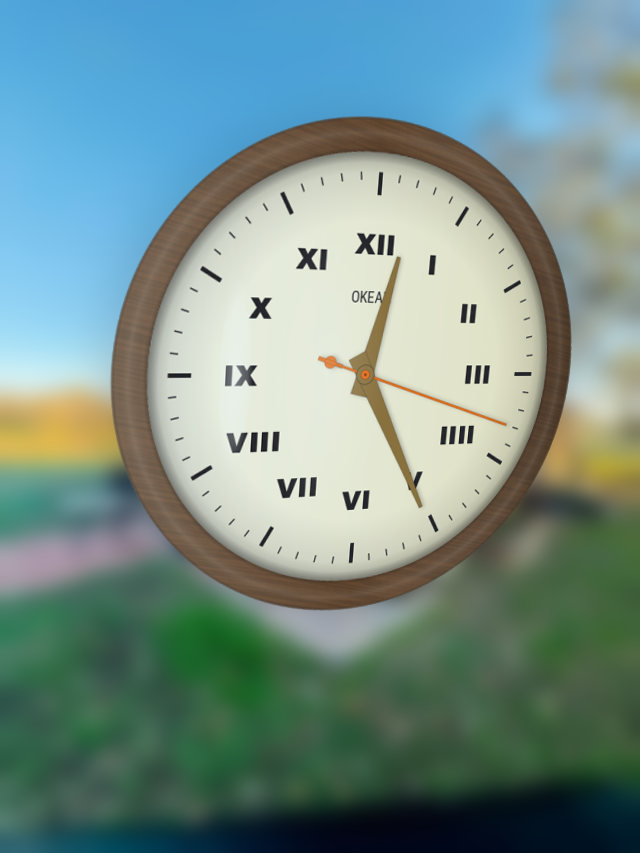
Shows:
{"hour": 12, "minute": 25, "second": 18}
